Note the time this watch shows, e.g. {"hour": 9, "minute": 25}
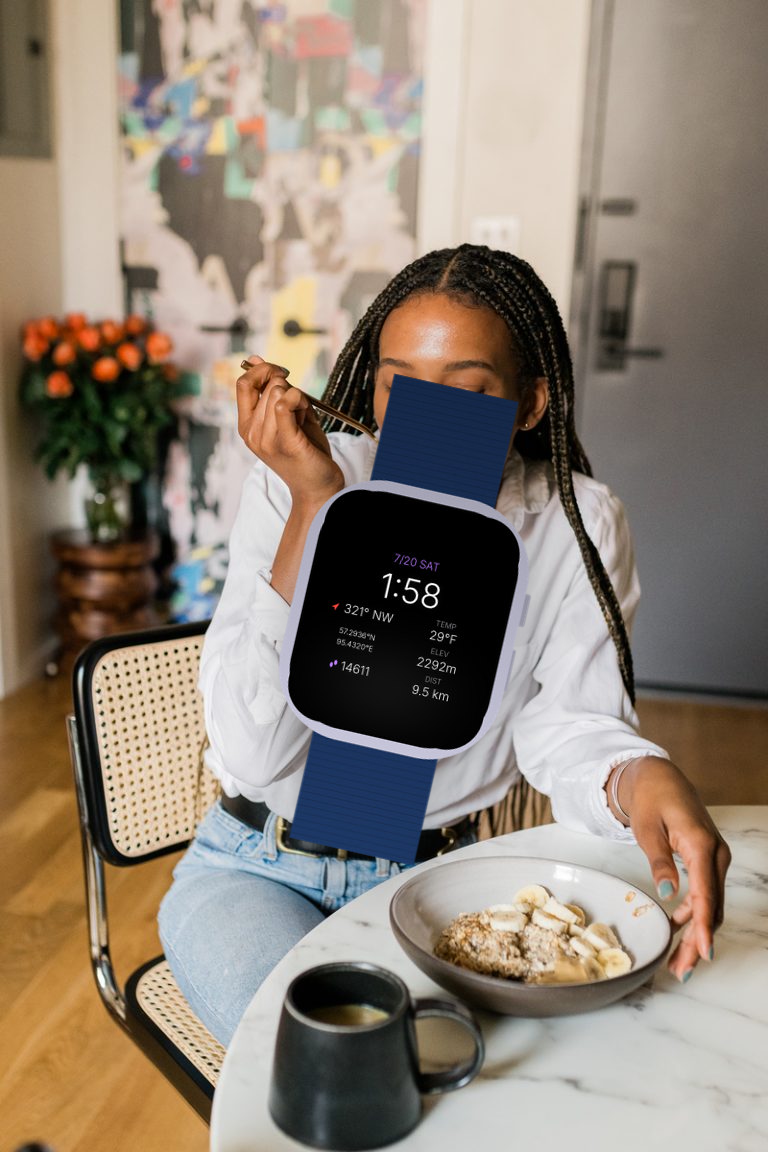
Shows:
{"hour": 1, "minute": 58}
